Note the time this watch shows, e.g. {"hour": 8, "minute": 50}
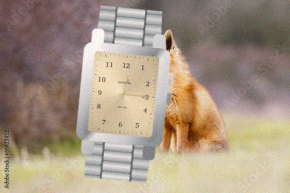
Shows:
{"hour": 12, "minute": 15}
